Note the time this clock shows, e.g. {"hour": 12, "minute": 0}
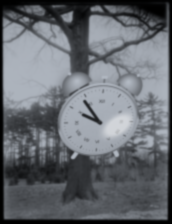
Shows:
{"hour": 9, "minute": 54}
